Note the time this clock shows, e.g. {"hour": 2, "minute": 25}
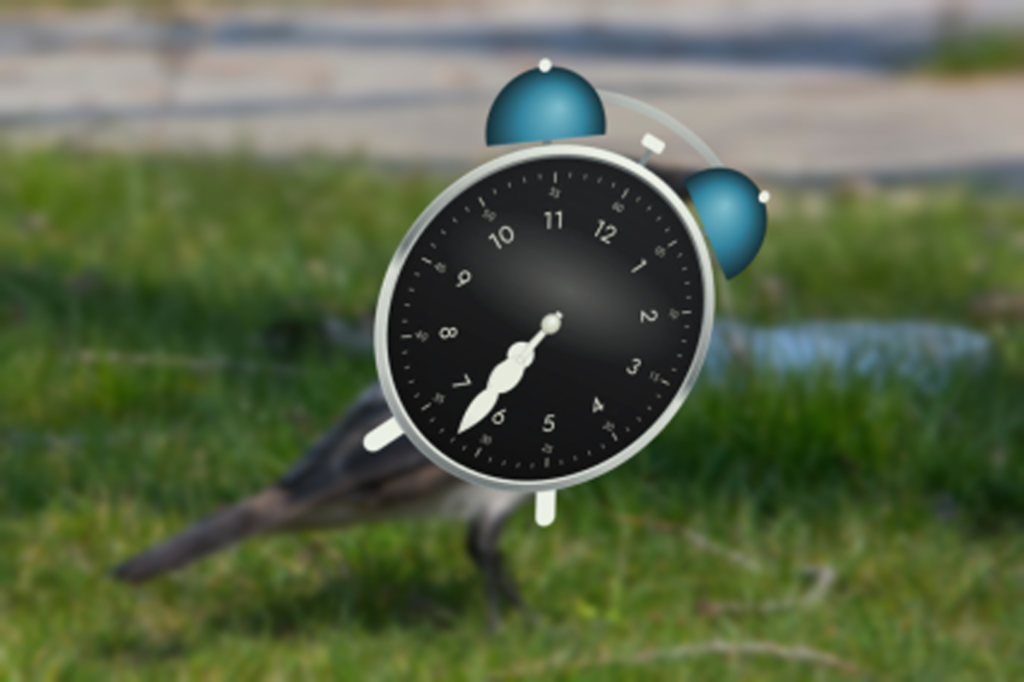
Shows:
{"hour": 6, "minute": 32}
